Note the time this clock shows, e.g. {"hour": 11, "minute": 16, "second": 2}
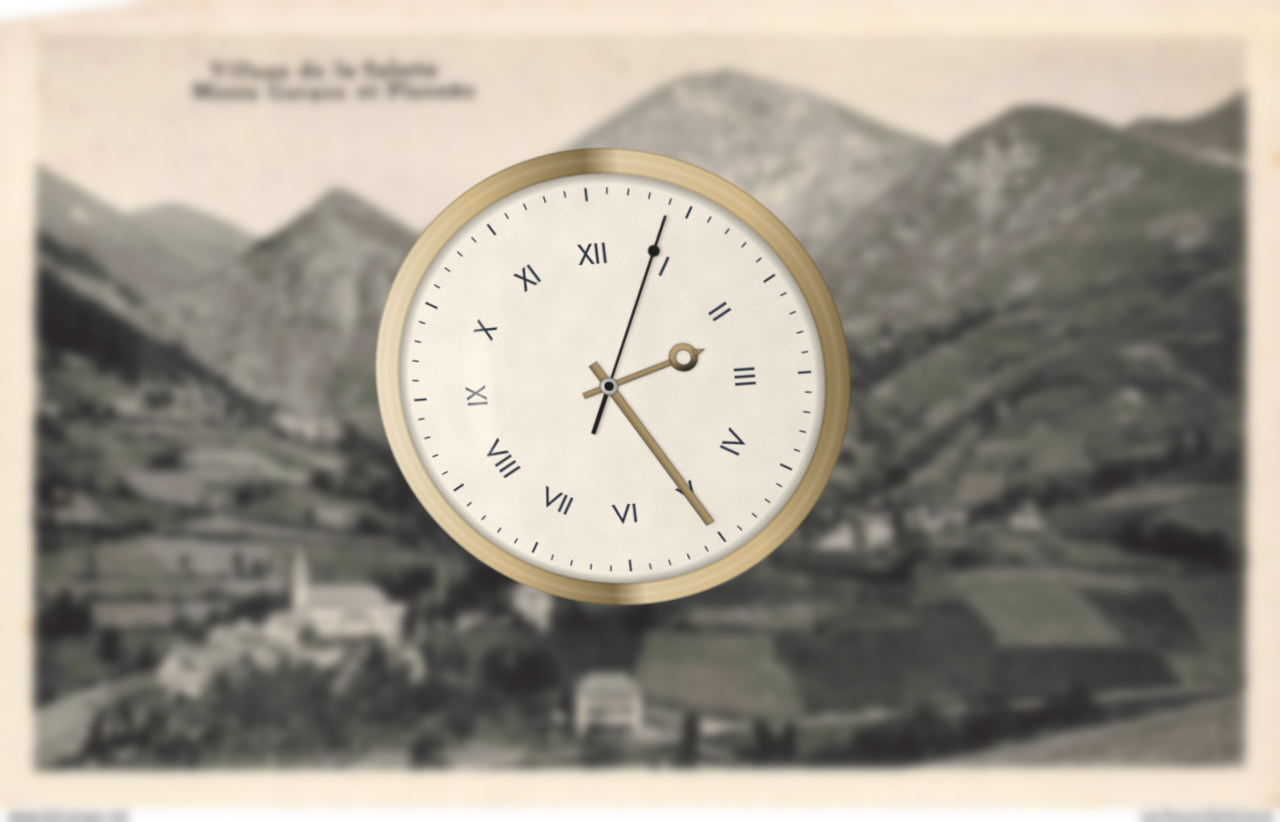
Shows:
{"hour": 2, "minute": 25, "second": 4}
